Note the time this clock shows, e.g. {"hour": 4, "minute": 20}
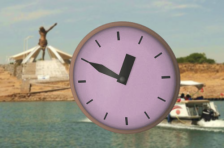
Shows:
{"hour": 12, "minute": 50}
